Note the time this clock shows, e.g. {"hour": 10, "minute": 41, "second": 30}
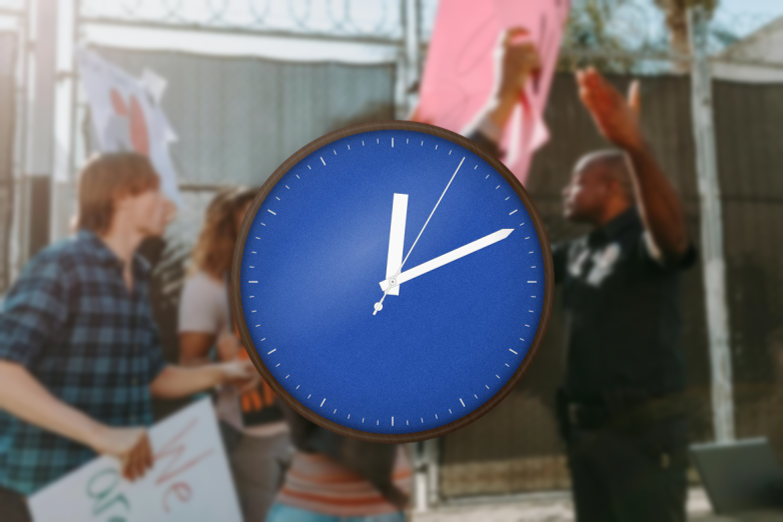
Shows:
{"hour": 12, "minute": 11, "second": 5}
